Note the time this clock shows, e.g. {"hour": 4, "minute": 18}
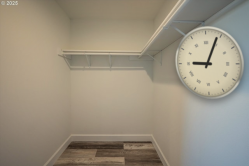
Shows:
{"hour": 9, "minute": 4}
